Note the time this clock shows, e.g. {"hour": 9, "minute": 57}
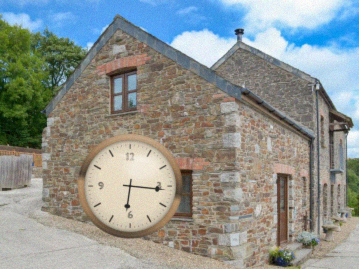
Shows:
{"hour": 6, "minute": 16}
